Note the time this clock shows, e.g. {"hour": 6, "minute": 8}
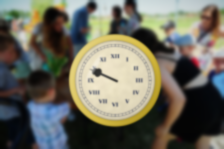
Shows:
{"hour": 9, "minute": 49}
